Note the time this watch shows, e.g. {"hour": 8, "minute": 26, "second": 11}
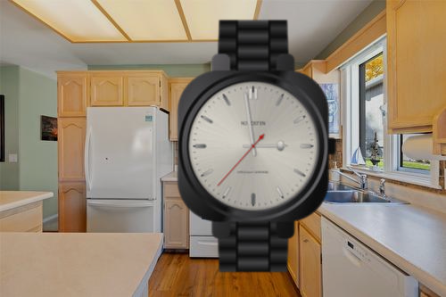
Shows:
{"hour": 2, "minute": 58, "second": 37}
